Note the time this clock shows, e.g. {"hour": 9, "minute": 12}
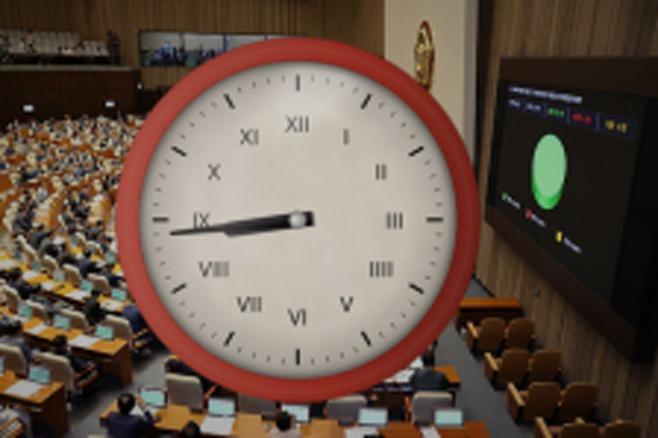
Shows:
{"hour": 8, "minute": 44}
